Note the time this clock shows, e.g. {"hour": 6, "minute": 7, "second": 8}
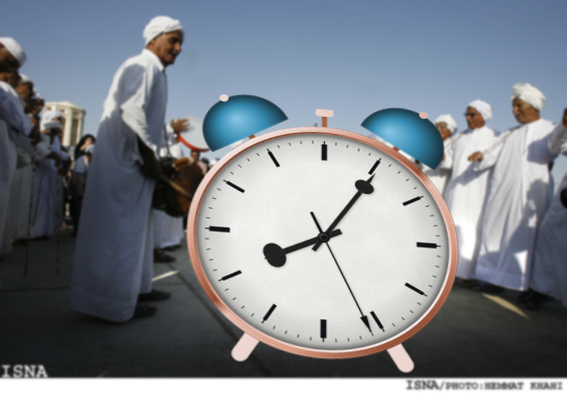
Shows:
{"hour": 8, "minute": 5, "second": 26}
